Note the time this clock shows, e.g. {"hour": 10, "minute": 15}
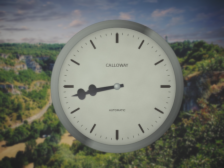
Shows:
{"hour": 8, "minute": 43}
